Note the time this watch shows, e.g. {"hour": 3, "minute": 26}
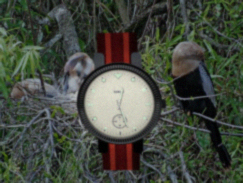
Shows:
{"hour": 12, "minute": 27}
